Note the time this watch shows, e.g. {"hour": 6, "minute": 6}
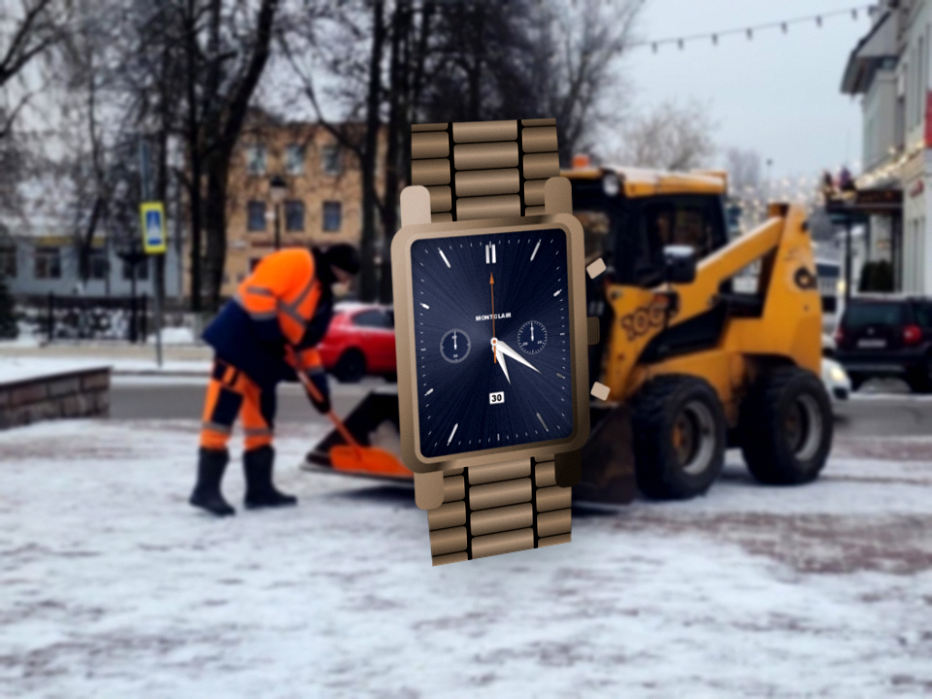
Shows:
{"hour": 5, "minute": 21}
